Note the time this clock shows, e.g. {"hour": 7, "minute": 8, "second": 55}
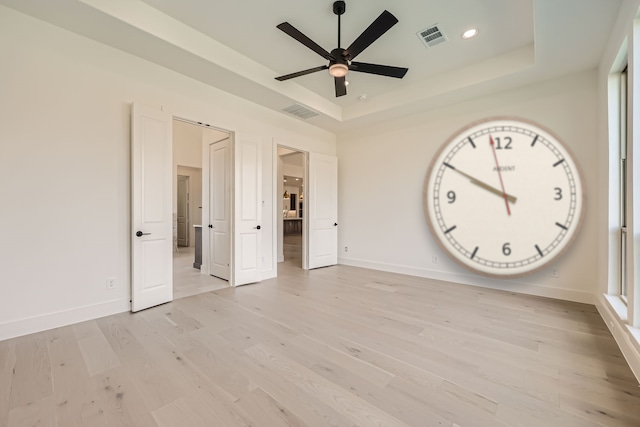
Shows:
{"hour": 9, "minute": 49, "second": 58}
